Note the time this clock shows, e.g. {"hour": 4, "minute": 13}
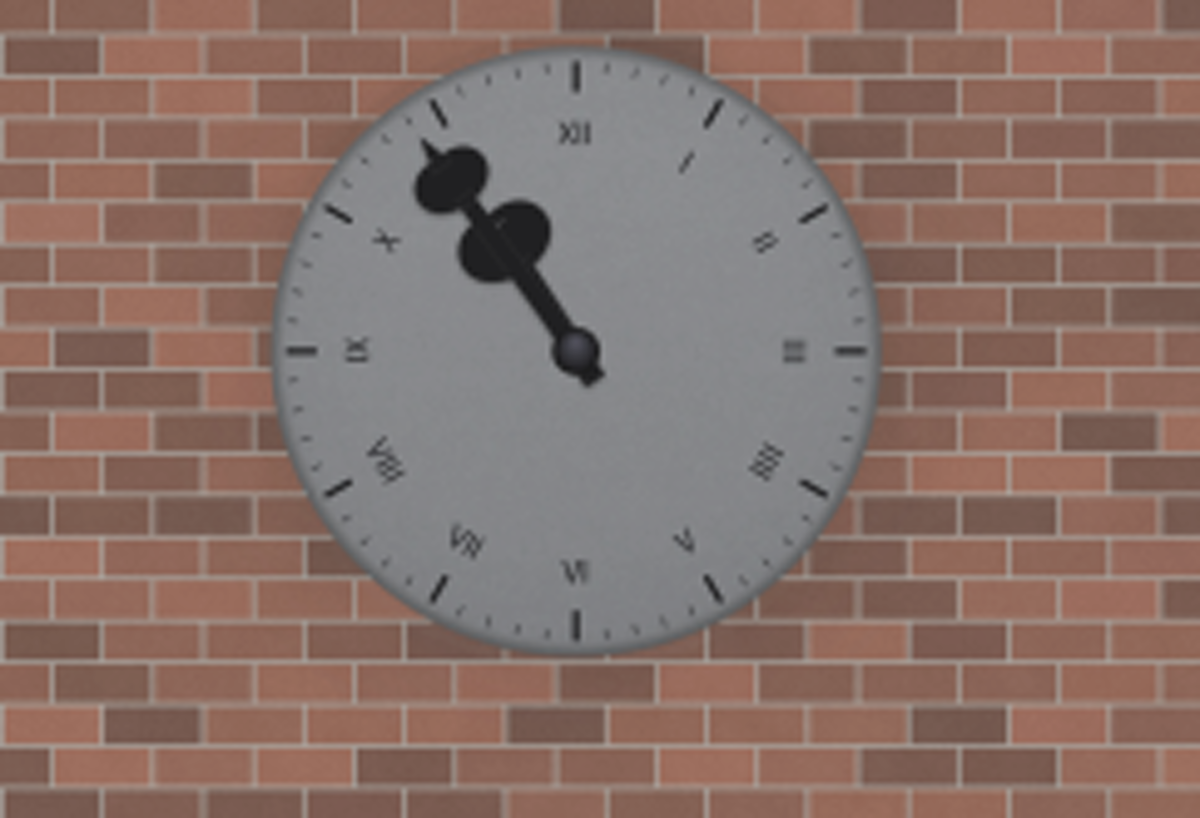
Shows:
{"hour": 10, "minute": 54}
